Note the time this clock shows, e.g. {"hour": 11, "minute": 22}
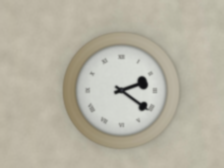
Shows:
{"hour": 2, "minute": 21}
